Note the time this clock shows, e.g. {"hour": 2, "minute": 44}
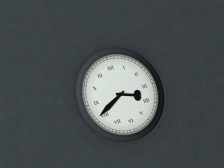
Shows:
{"hour": 3, "minute": 41}
